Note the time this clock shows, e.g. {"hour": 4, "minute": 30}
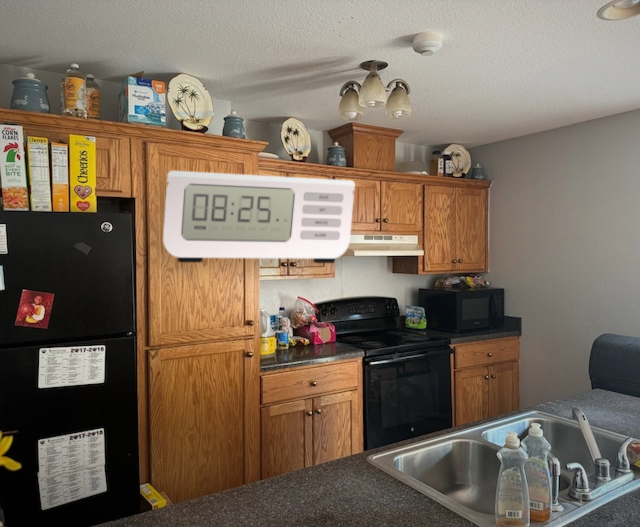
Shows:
{"hour": 8, "minute": 25}
